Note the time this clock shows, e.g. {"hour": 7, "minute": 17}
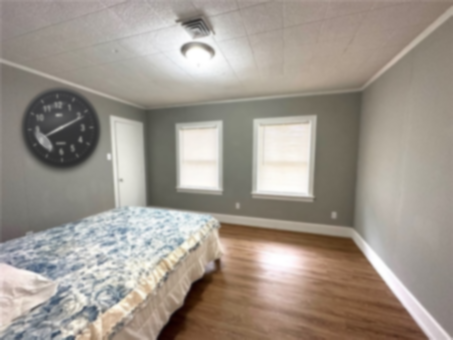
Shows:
{"hour": 8, "minute": 11}
